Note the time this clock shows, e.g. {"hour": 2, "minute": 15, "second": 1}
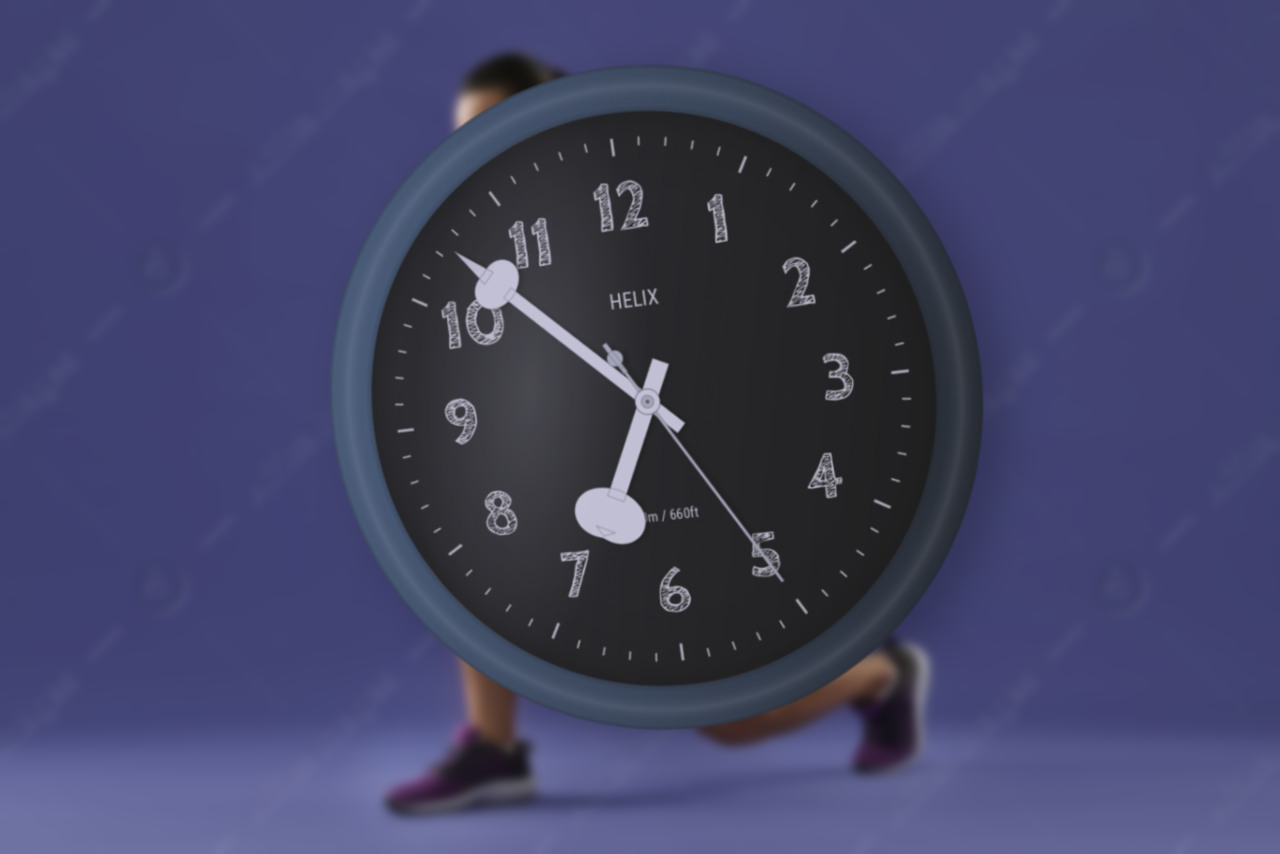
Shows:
{"hour": 6, "minute": 52, "second": 25}
